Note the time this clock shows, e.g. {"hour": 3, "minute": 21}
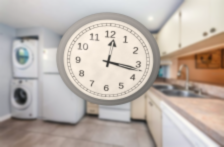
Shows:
{"hour": 12, "minute": 17}
